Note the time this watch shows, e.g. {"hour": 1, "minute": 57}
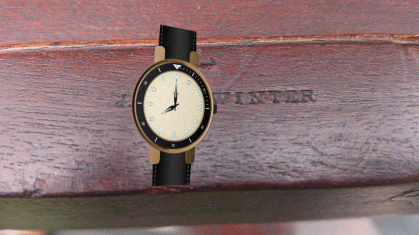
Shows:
{"hour": 8, "minute": 0}
